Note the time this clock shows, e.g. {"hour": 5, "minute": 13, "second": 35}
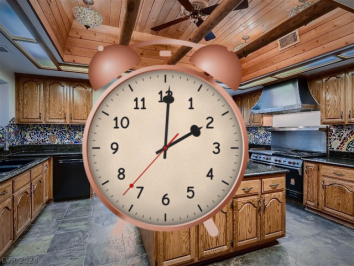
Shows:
{"hour": 2, "minute": 0, "second": 37}
